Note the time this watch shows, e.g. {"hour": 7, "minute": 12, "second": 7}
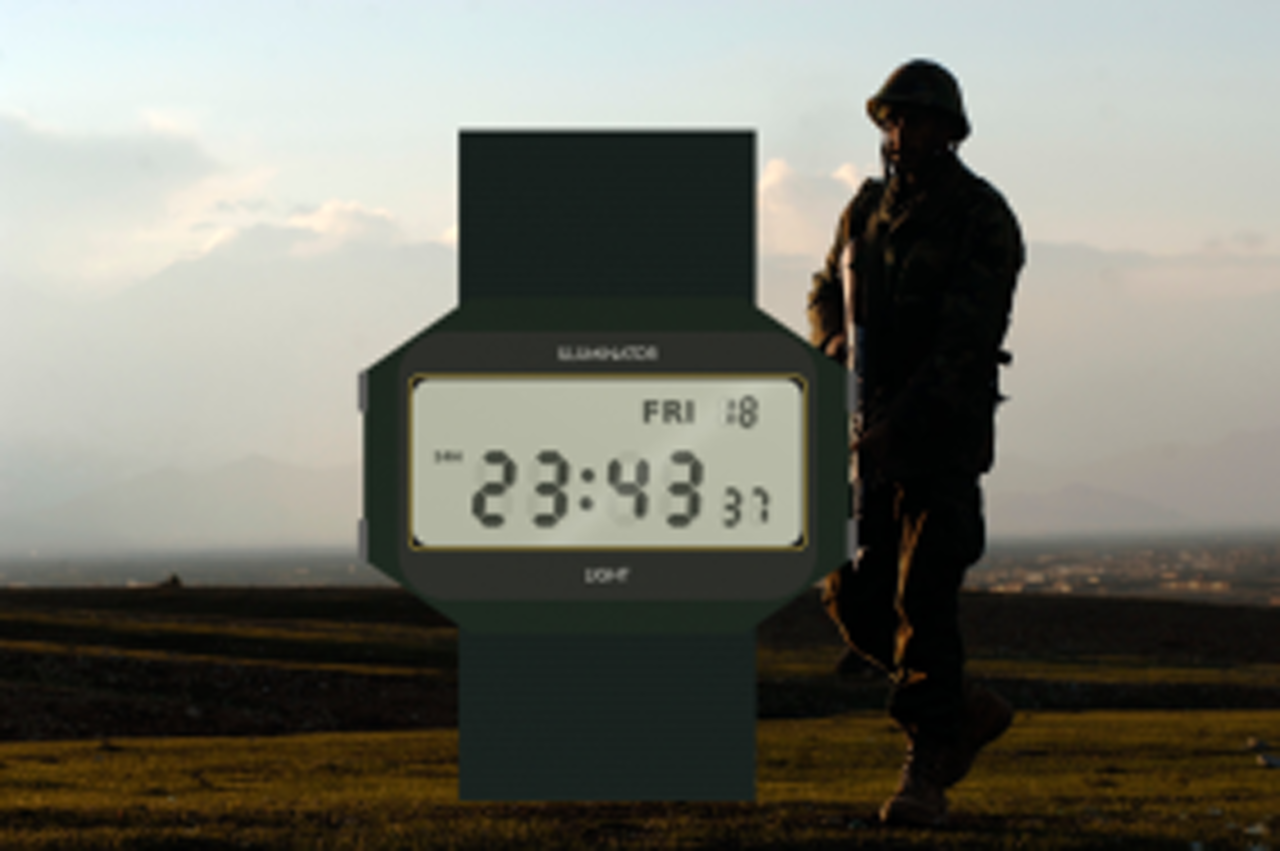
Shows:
{"hour": 23, "minute": 43, "second": 37}
